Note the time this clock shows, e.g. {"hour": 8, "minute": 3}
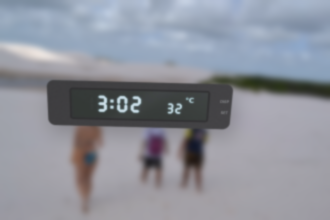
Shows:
{"hour": 3, "minute": 2}
